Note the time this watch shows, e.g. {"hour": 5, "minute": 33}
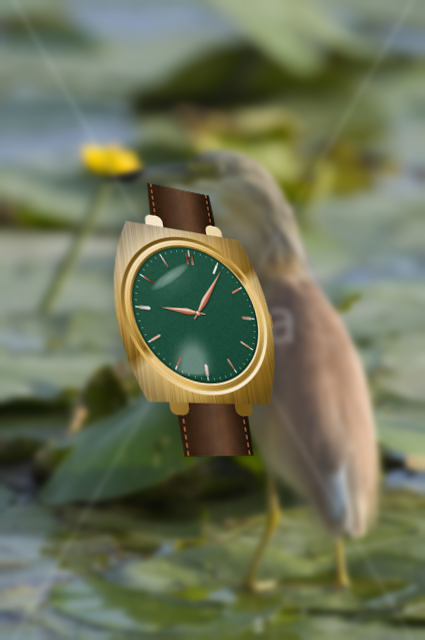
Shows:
{"hour": 9, "minute": 6}
